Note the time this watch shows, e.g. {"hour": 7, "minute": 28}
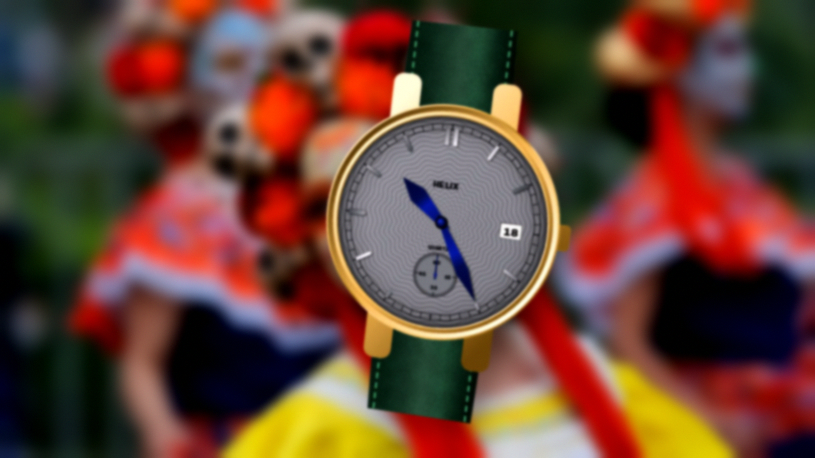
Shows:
{"hour": 10, "minute": 25}
